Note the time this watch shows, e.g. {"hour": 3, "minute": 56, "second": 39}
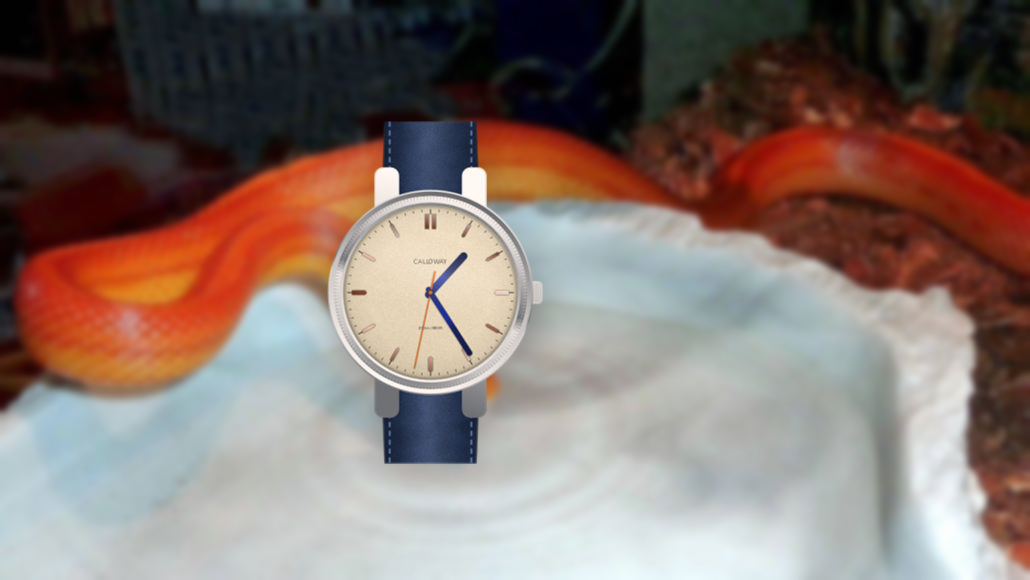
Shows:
{"hour": 1, "minute": 24, "second": 32}
